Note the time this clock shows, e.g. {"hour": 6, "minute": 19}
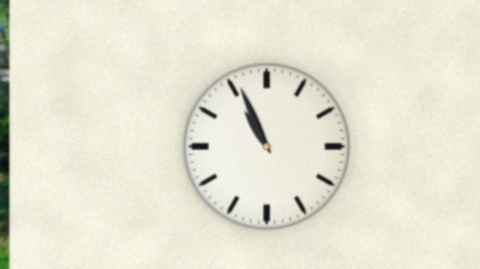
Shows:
{"hour": 10, "minute": 56}
